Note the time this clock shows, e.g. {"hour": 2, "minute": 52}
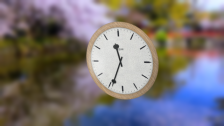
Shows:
{"hour": 11, "minute": 34}
